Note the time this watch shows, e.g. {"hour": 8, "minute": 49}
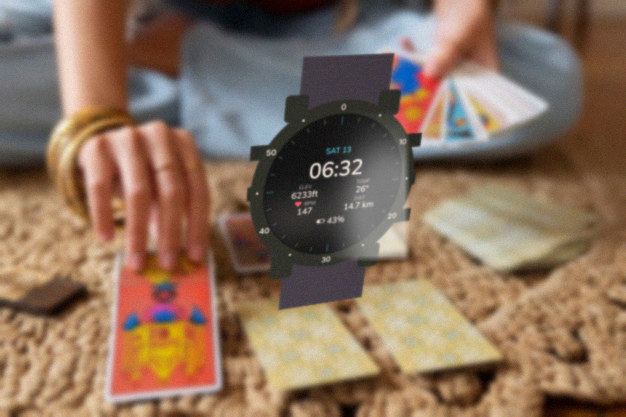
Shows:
{"hour": 6, "minute": 32}
